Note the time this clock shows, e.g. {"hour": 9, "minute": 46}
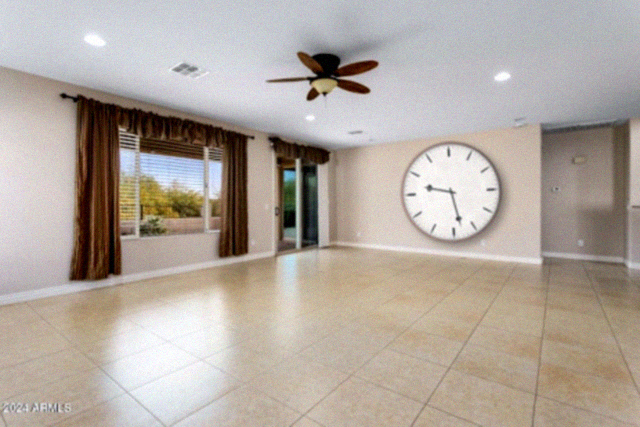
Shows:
{"hour": 9, "minute": 28}
